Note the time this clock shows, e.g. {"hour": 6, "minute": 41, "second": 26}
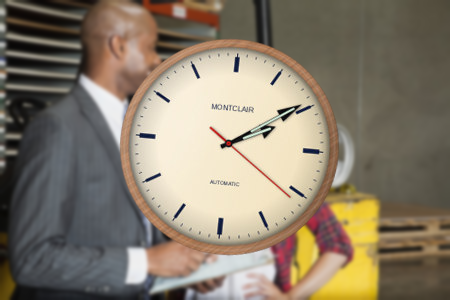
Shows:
{"hour": 2, "minute": 9, "second": 21}
